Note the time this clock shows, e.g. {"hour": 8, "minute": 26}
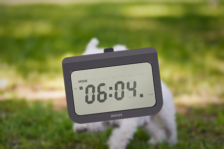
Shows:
{"hour": 6, "minute": 4}
